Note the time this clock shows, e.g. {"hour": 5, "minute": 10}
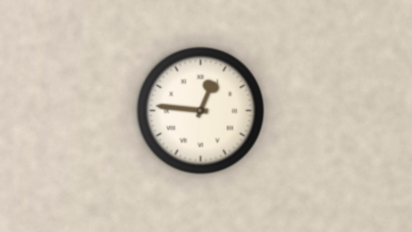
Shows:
{"hour": 12, "minute": 46}
